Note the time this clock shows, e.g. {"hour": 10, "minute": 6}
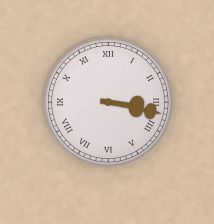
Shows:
{"hour": 3, "minute": 17}
